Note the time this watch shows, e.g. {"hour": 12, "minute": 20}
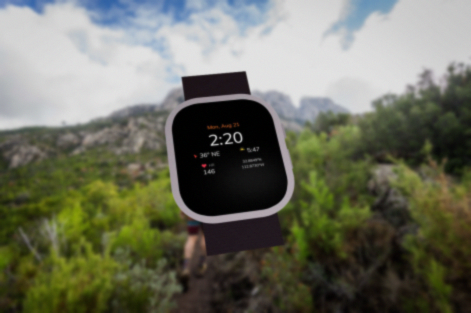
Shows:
{"hour": 2, "minute": 20}
